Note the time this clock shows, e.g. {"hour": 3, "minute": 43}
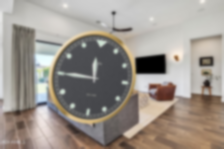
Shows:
{"hour": 11, "minute": 45}
